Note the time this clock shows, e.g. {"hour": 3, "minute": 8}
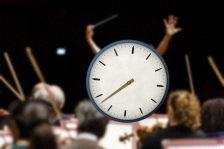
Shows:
{"hour": 7, "minute": 38}
